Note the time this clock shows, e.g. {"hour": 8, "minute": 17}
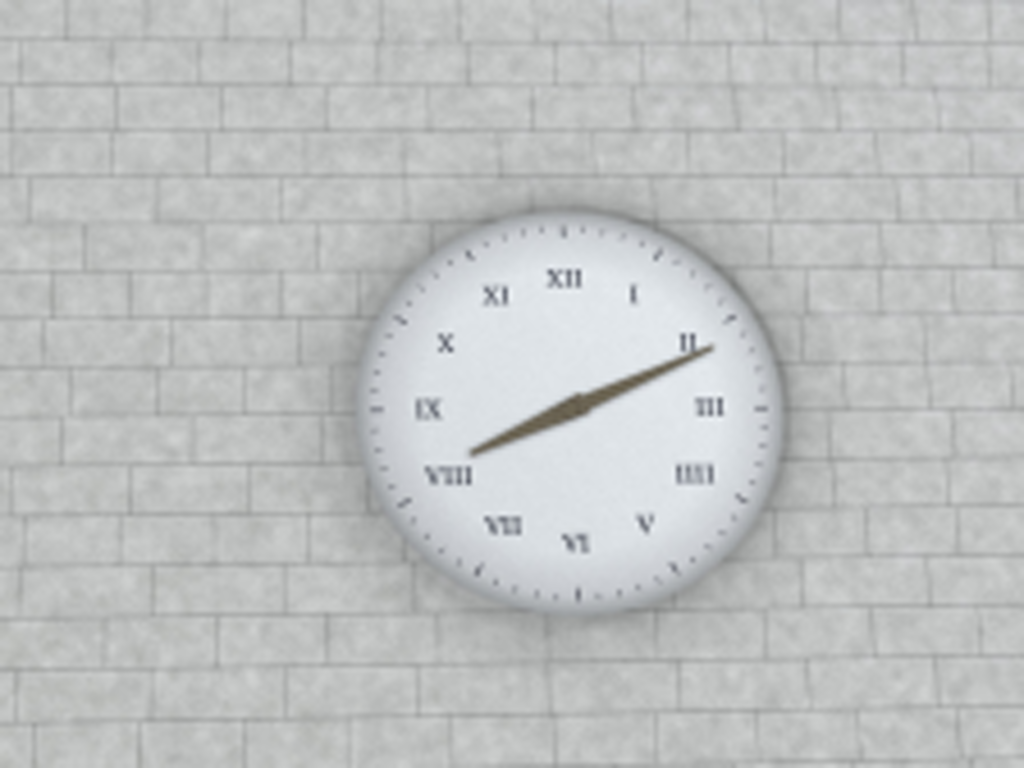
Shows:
{"hour": 8, "minute": 11}
